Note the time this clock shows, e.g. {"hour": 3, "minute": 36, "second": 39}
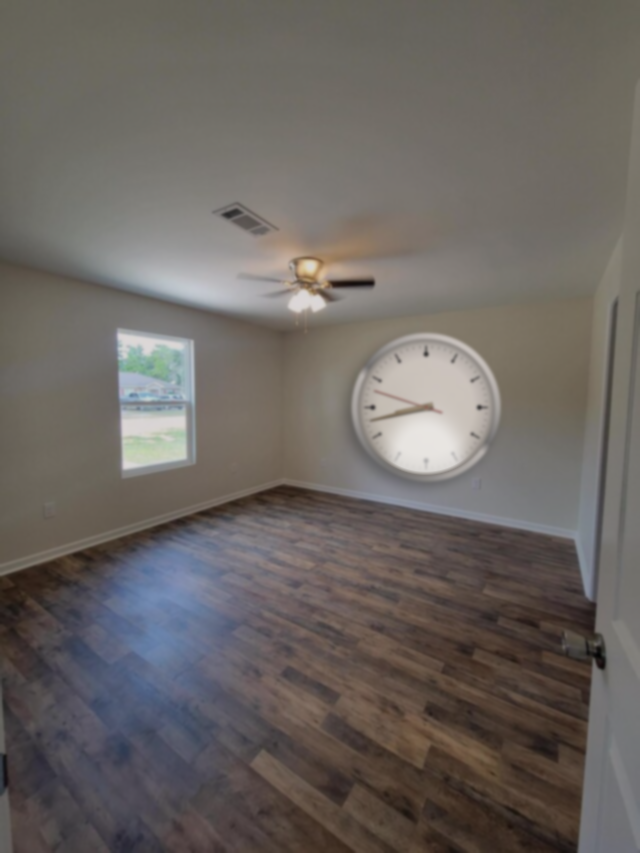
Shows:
{"hour": 8, "minute": 42, "second": 48}
